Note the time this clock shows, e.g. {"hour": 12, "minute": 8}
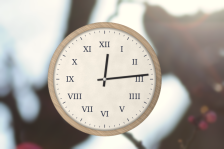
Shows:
{"hour": 12, "minute": 14}
